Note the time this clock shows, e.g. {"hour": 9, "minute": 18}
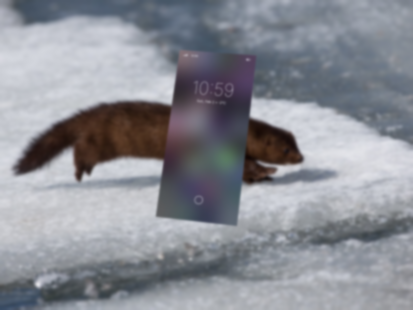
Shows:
{"hour": 10, "minute": 59}
